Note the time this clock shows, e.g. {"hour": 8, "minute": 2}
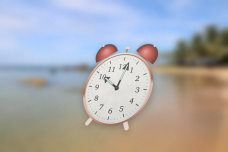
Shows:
{"hour": 10, "minute": 2}
